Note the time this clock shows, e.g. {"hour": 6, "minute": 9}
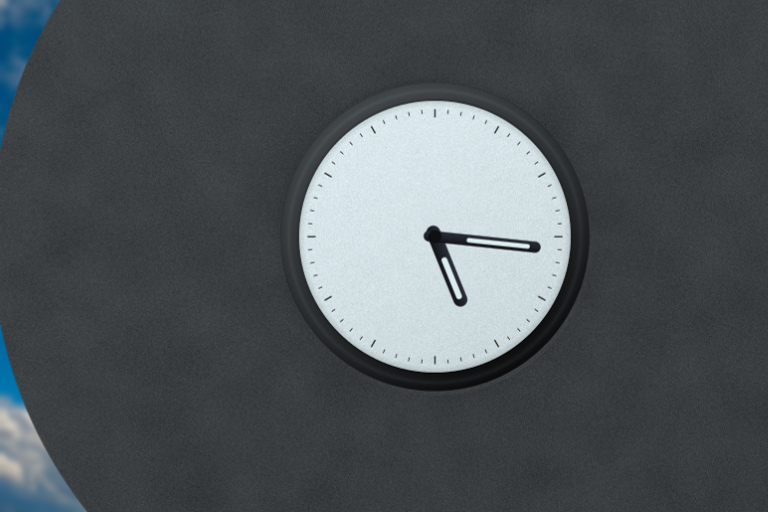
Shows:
{"hour": 5, "minute": 16}
